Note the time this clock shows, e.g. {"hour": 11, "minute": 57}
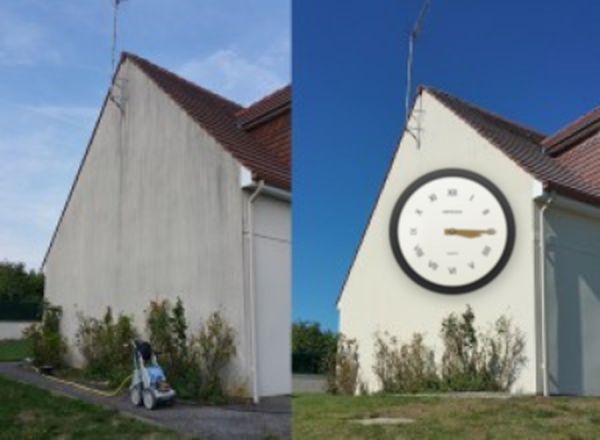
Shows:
{"hour": 3, "minute": 15}
